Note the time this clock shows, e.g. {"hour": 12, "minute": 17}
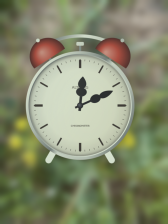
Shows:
{"hour": 12, "minute": 11}
